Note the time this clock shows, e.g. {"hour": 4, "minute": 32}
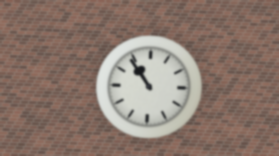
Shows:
{"hour": 10, "minute": 54}
